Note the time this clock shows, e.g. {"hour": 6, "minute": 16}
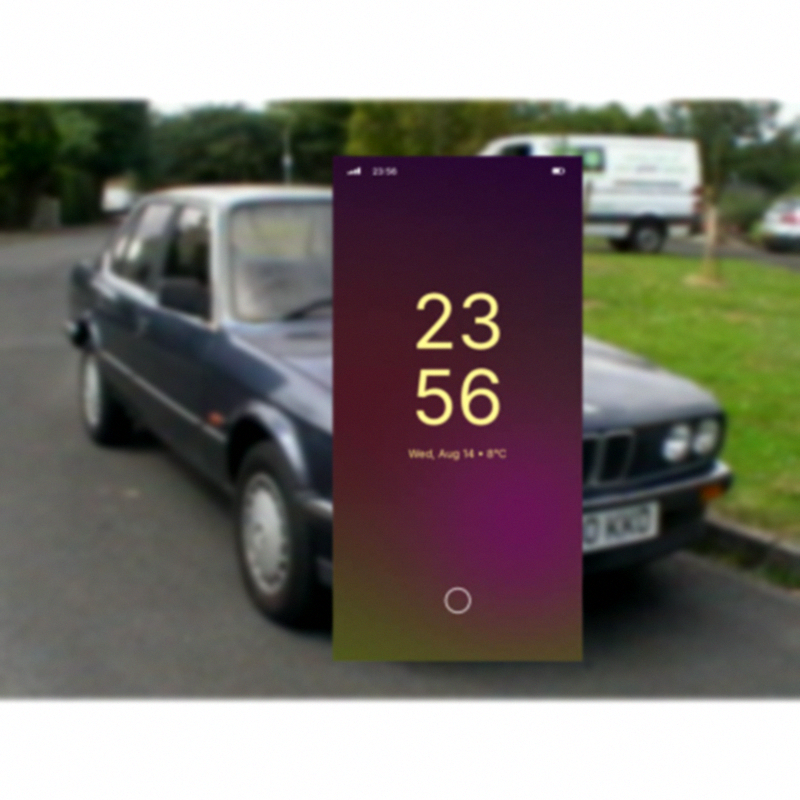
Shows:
{"hour": 23, "minute": 56}
